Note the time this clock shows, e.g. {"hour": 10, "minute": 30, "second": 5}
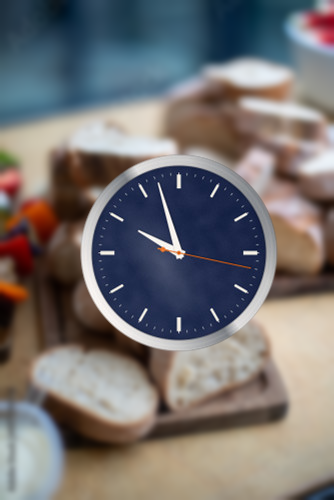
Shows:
{"hour": 9, "minute": 57, "second": 17}
